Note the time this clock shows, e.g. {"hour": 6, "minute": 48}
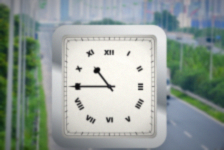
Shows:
{"hour": 10, "minute": 45}
